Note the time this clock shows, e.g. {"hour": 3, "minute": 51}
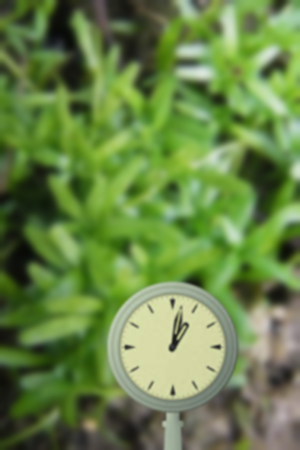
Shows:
{"hour": 1, "minute": 2}
